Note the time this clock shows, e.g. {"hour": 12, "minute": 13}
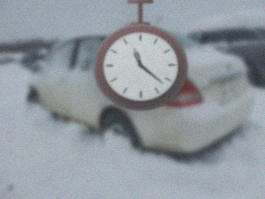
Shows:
{"hour": 11, "minute": 22}
